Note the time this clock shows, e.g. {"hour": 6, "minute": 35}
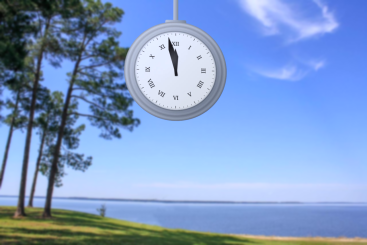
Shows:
{"hour": 11, "minute": 58}
